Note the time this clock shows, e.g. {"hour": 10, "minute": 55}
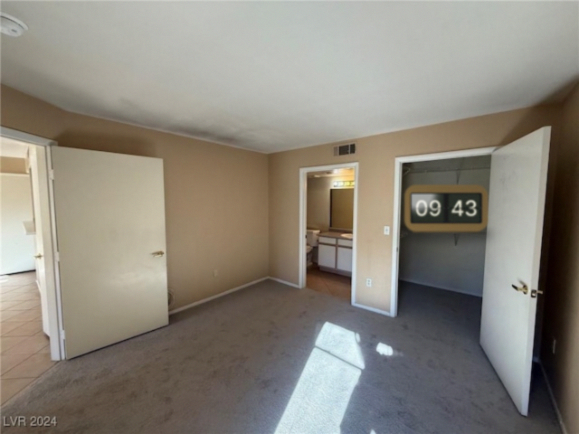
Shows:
{"hour": 9, "minute": 43}
